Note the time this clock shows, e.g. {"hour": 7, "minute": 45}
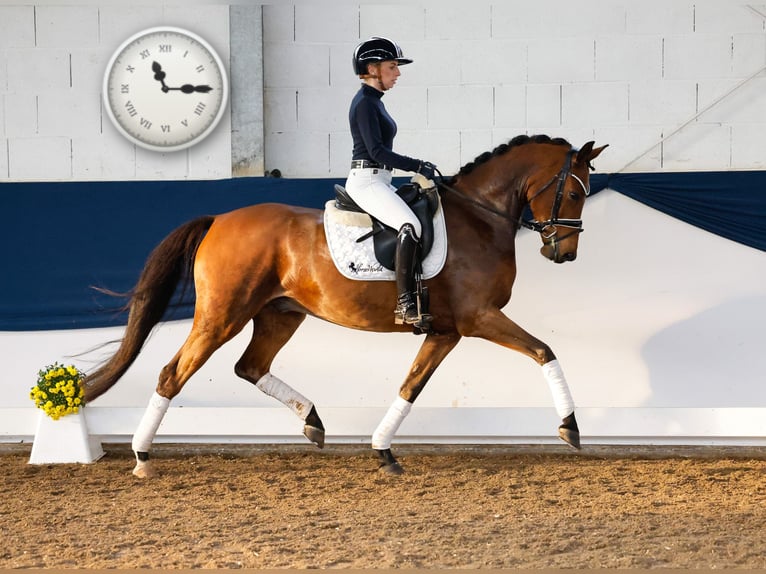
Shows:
{"hour": 11, "minute": 15}
